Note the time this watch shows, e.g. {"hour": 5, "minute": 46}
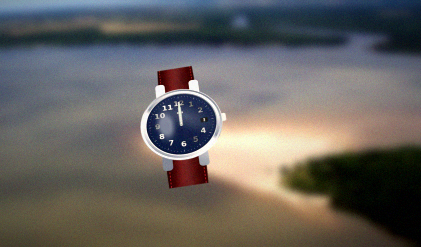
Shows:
{"hour": 12, "minute": 0}
